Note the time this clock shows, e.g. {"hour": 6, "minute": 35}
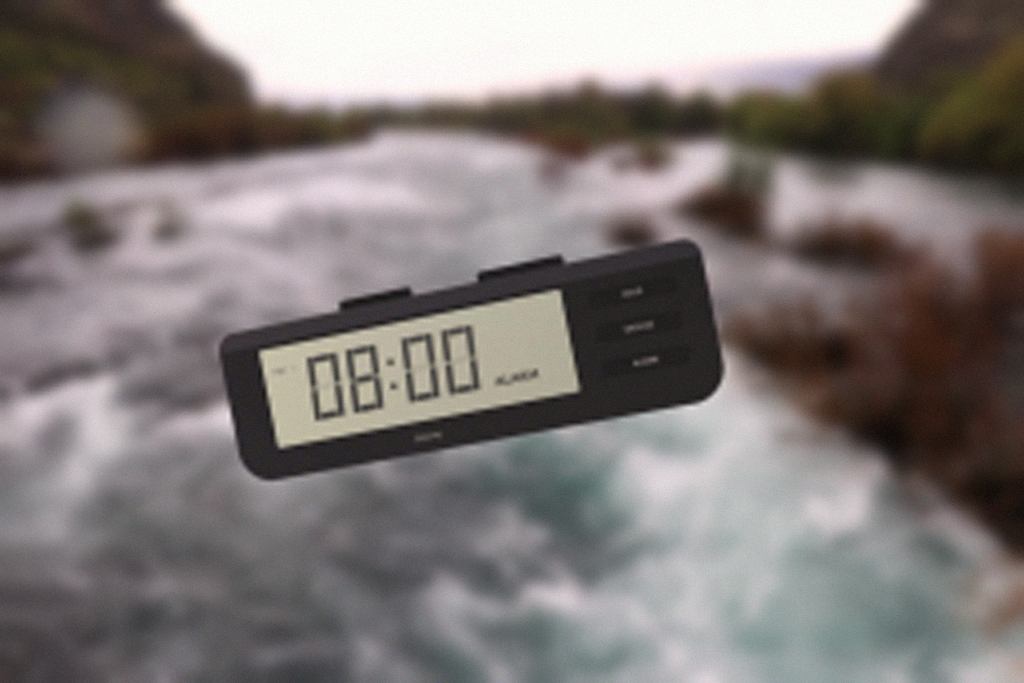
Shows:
{"hour": 8, "minute": 0}
